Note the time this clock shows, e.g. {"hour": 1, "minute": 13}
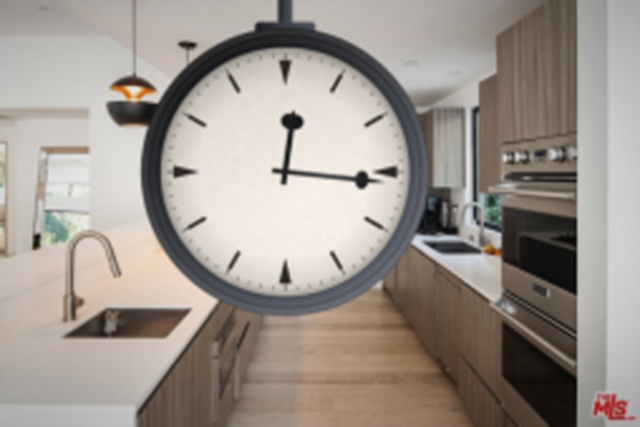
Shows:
{"hour": 12, "minute": 16}
